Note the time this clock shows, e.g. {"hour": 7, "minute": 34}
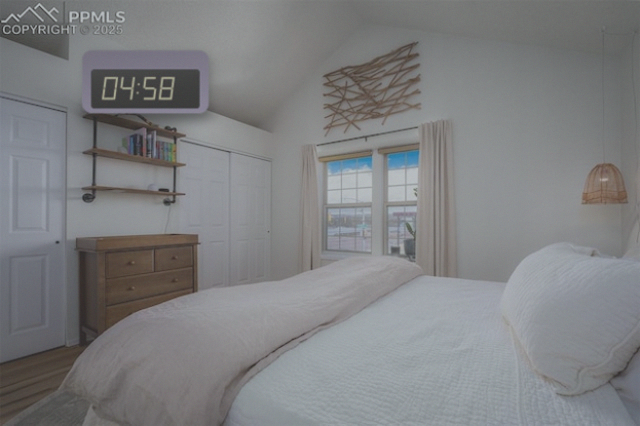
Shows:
{"hour": 4, "minute": 58}
